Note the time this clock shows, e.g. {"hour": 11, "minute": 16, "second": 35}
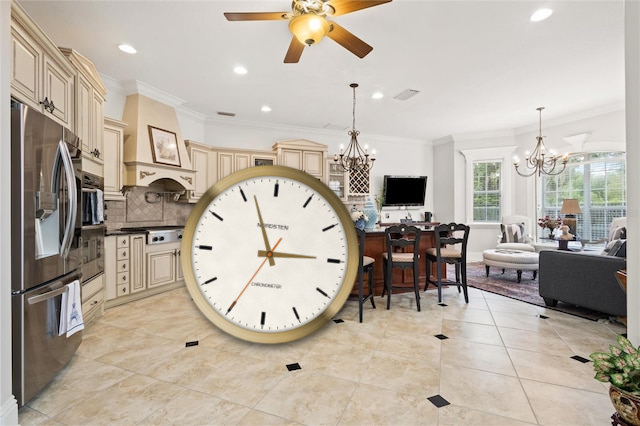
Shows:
{"hour": 2, "minute": 56, "second": 35}
